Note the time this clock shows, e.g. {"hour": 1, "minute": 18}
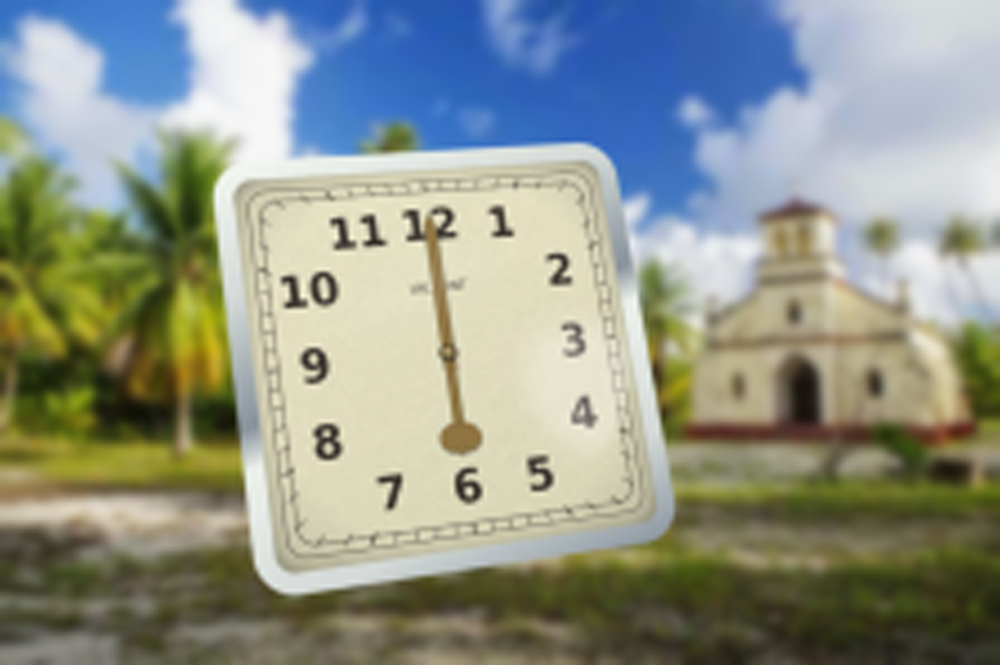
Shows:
{"hour": 6, "minute": 0}
